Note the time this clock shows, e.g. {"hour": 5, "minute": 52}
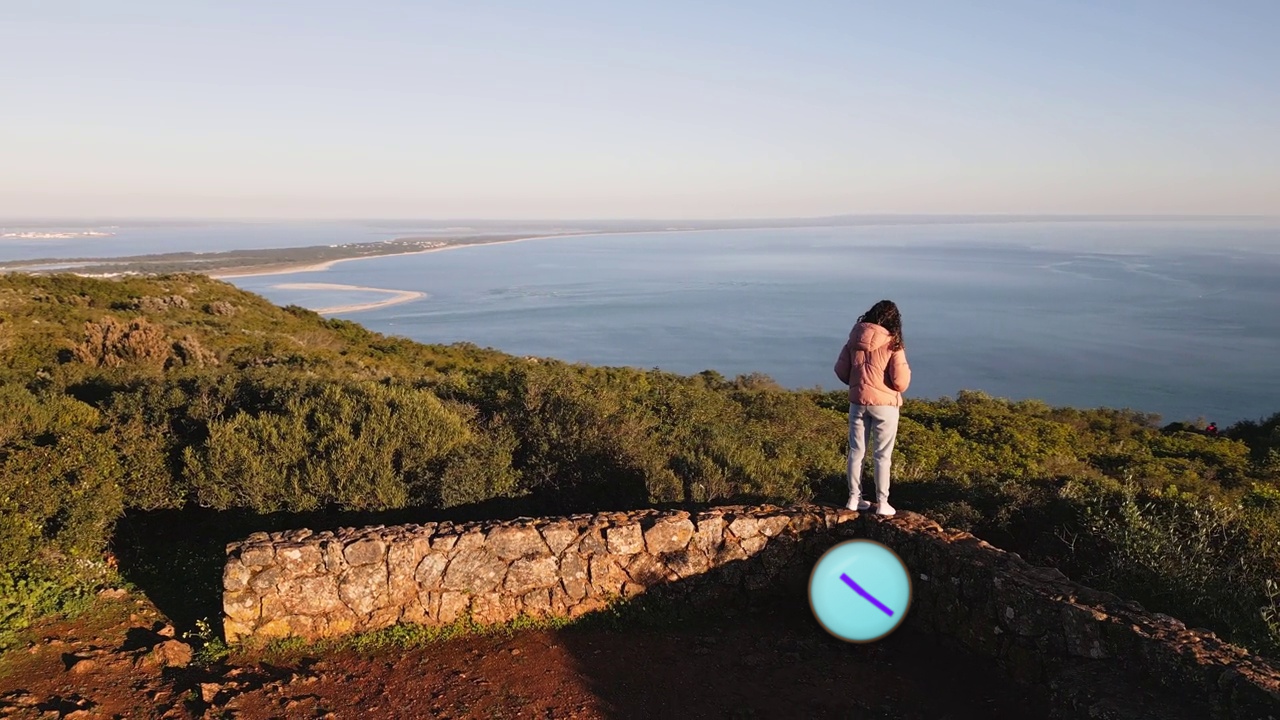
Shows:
{"hour": 10, "minute": 21}
